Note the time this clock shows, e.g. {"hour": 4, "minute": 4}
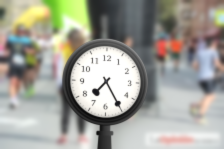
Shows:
{"hour": 7, "minute": 25}
